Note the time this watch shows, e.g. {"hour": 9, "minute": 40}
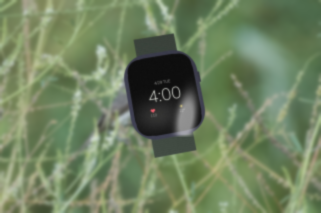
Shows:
{"hour": 4, "minute": 0}
